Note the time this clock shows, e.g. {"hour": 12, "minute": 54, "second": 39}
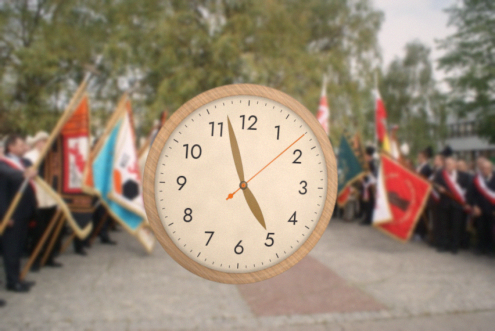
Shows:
{"hour": 4, "minute": 57, "second": 8}
